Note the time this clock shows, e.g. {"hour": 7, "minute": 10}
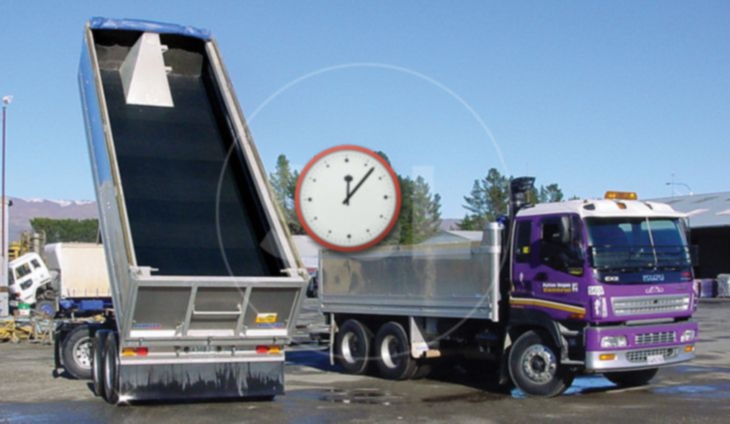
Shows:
{"hour": 12, "minute": 7}
